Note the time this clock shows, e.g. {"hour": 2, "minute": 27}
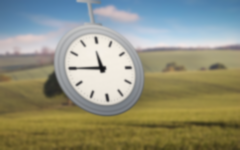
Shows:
{"hour": 11, "minute": 45}
